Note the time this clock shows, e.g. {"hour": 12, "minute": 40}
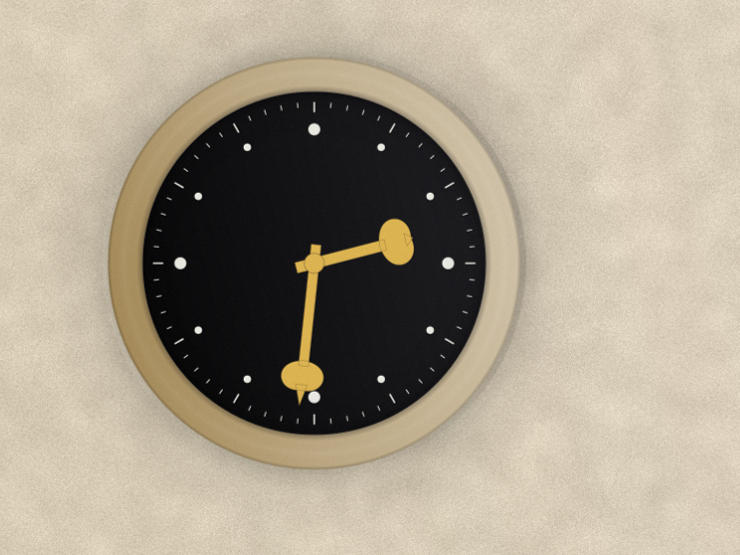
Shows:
{"hour": 2, "minute": 31}
